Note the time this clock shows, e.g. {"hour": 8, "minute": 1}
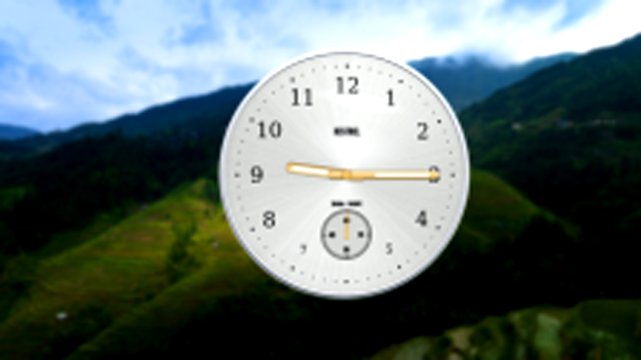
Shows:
{"hour": 9, "minute": 15}
